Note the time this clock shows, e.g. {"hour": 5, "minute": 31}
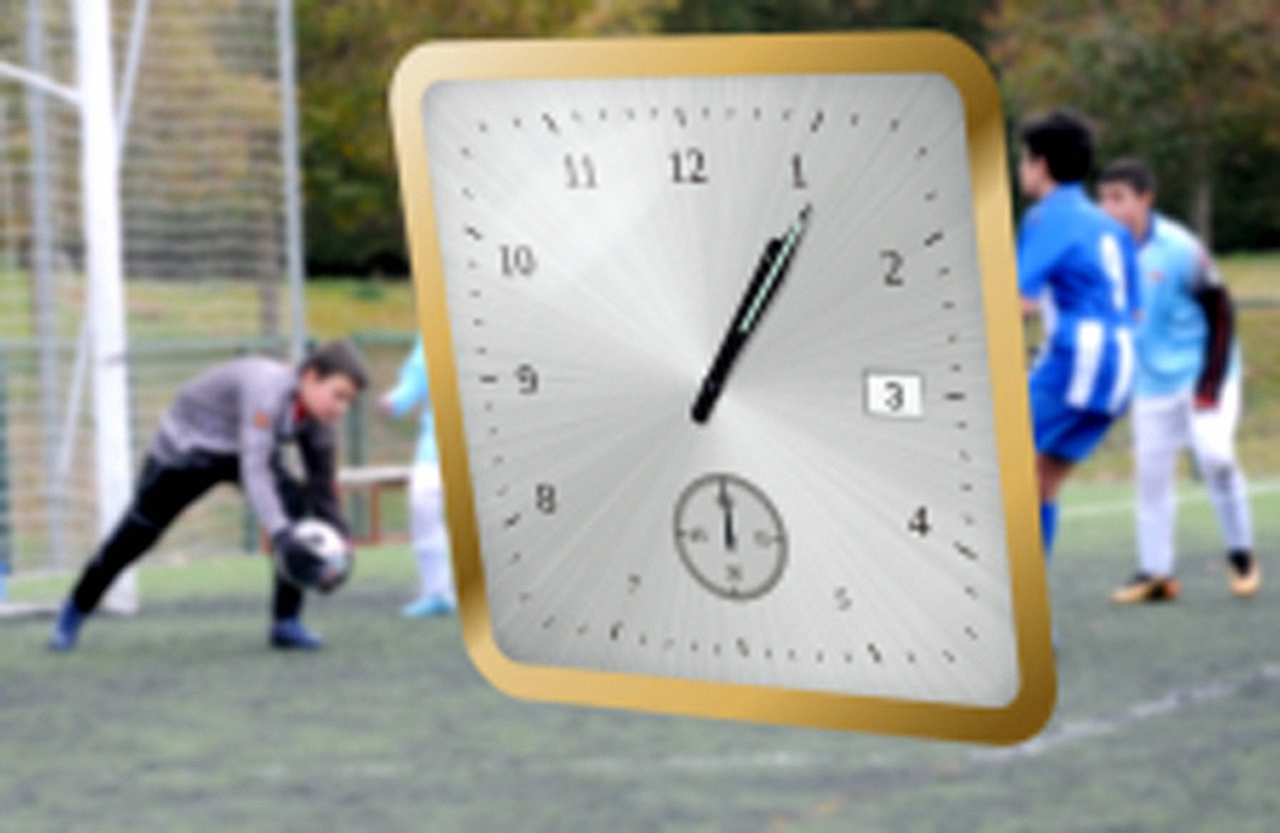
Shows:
{"hour": 1, "minute": 6}
